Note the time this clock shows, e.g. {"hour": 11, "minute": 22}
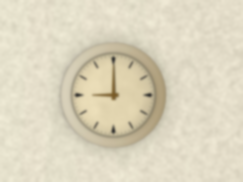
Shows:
{"hour": 9, "minute": 0}
